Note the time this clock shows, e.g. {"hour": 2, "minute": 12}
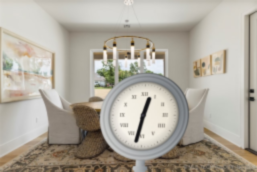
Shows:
{"hour": 12, "minute": 32}
